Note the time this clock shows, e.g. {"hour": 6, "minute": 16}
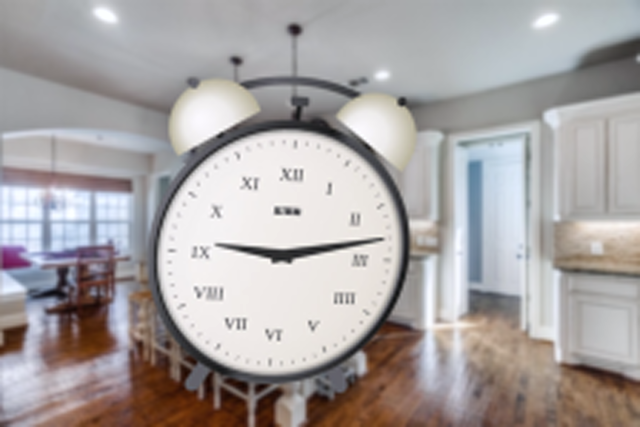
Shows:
{"hour": 9, "minute": 13}
